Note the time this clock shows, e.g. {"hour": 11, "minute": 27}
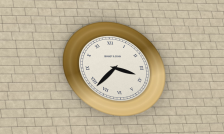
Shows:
{"hour": 3, "minute": 38}
